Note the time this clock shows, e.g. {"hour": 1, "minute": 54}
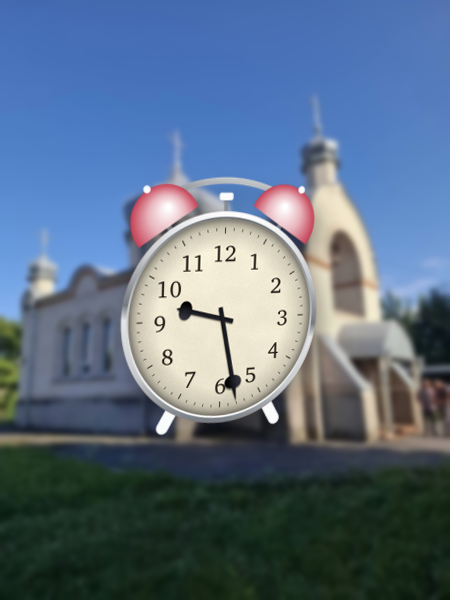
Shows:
{"hour": 9, "minute": 28}
